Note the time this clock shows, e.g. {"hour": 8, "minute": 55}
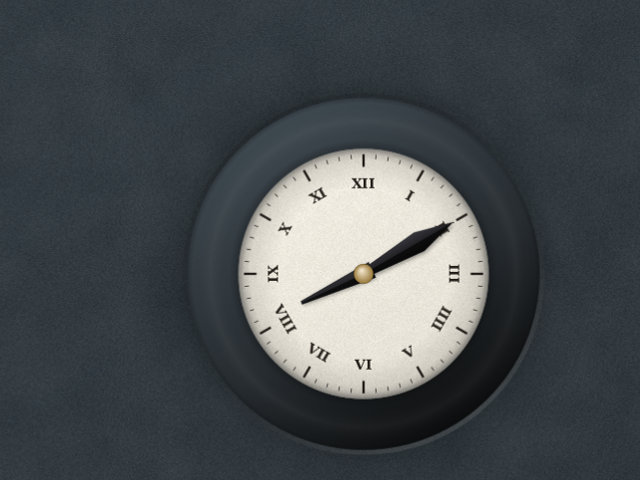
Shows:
{"hour": 8, "minute": 10}
